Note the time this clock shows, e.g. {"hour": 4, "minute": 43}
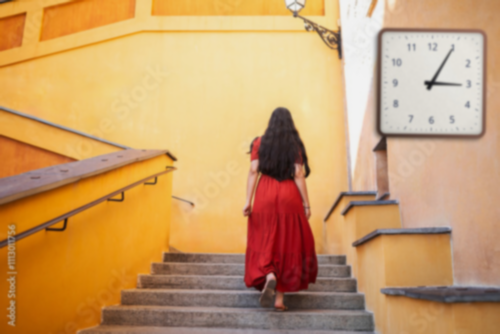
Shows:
{"hour": 3, "minute": 5}
